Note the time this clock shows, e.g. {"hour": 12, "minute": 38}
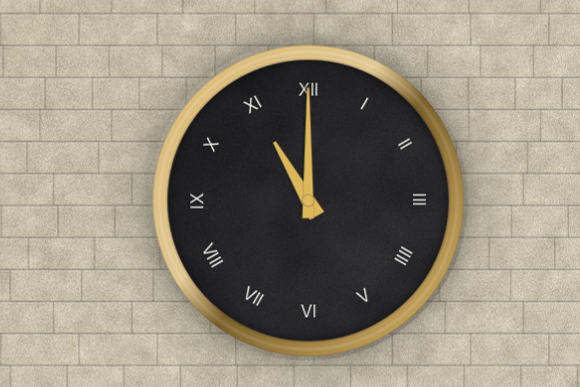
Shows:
{"hour": 11, "minute": 0}
